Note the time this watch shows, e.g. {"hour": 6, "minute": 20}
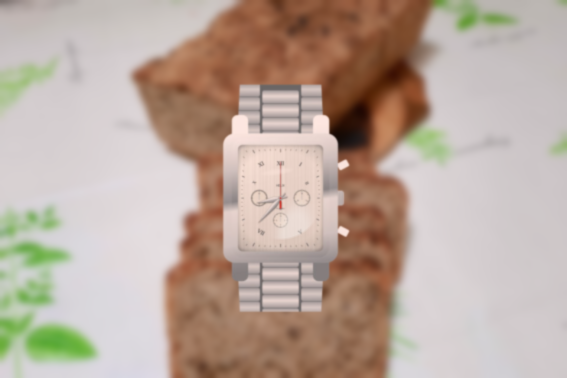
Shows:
{"hour": 8, "minute": 37}
